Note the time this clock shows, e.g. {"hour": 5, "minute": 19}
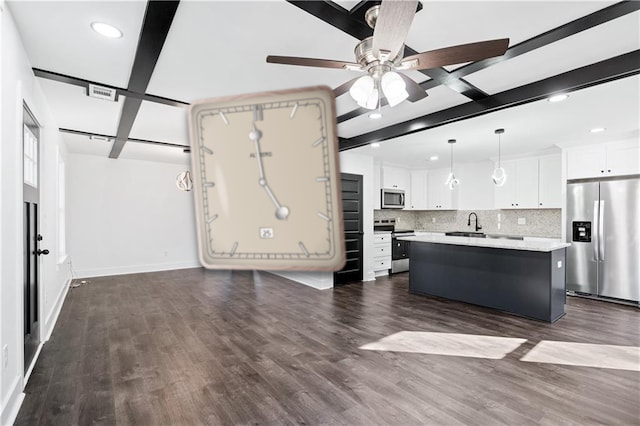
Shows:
{"hour": 4, "minute": 59}
